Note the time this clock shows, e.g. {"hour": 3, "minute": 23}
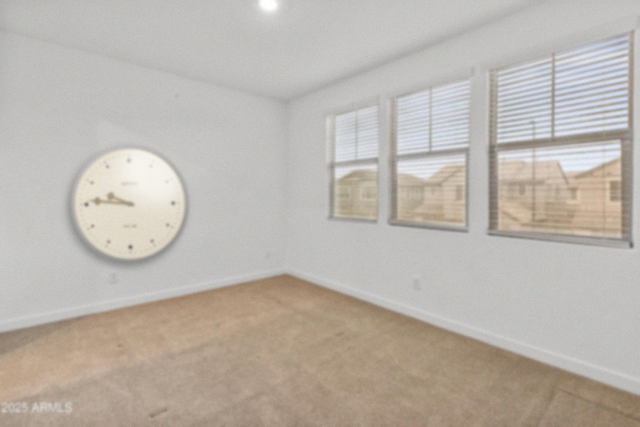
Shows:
{"hour": 9, "minute": 46}
